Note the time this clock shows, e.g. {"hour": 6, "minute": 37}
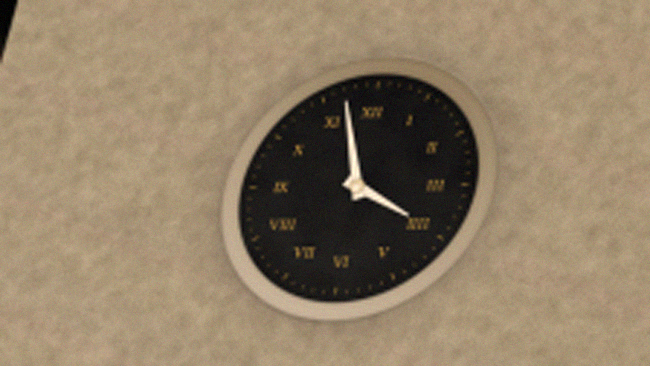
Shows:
{"hour": 3, "minute": 57}
